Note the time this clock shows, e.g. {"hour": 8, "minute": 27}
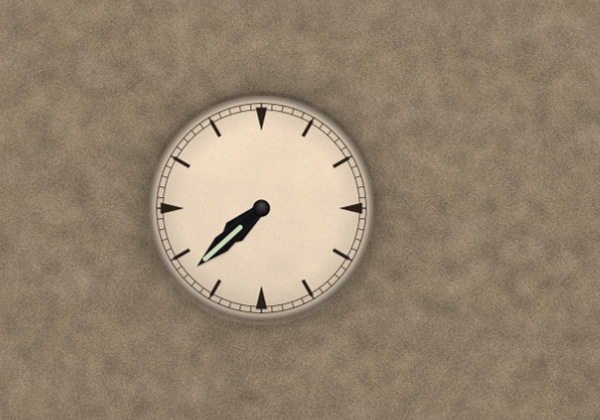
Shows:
{"hour": 7, "minute": 38}
